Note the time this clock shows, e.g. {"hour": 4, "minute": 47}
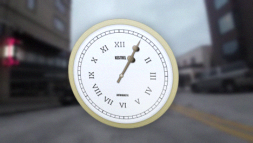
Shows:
{"hour": 1, "minute": 5}
